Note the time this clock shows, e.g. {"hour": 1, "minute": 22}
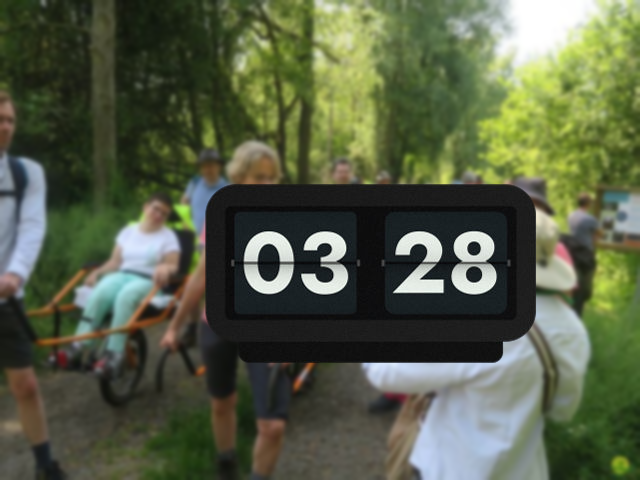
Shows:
{"hour": 3, "minute": 28}
